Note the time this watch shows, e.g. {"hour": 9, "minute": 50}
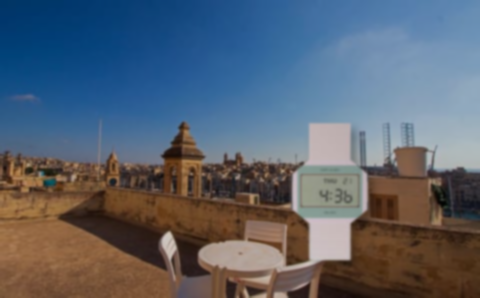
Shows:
{"hour": 4, "minute": 36}
